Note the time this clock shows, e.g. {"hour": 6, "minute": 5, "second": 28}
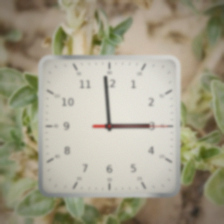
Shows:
{"hour": 2, "minute": 59, "second": 15}
